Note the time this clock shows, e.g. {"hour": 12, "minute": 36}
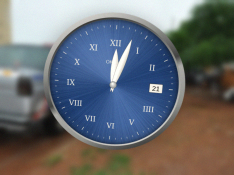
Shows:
{"hour": 12, "minute": 3}
